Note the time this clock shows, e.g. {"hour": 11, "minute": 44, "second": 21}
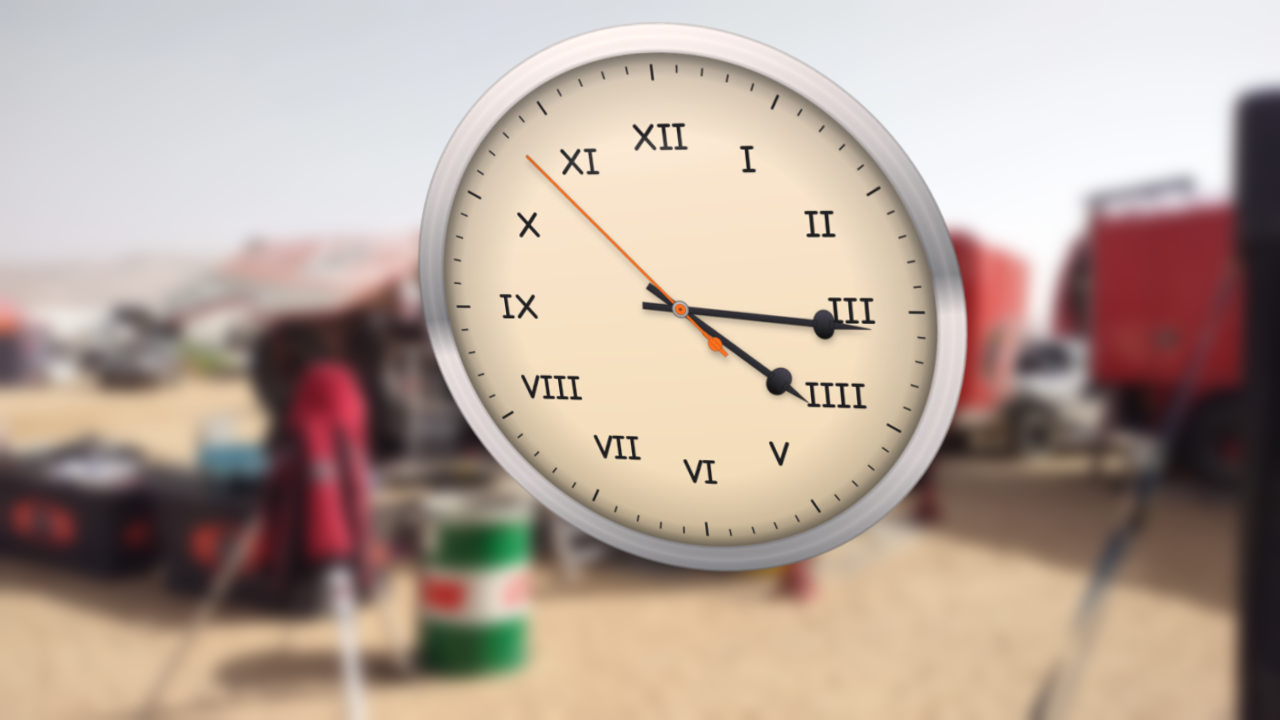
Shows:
{"hour": 4, "minute": 15, "second": 53}
